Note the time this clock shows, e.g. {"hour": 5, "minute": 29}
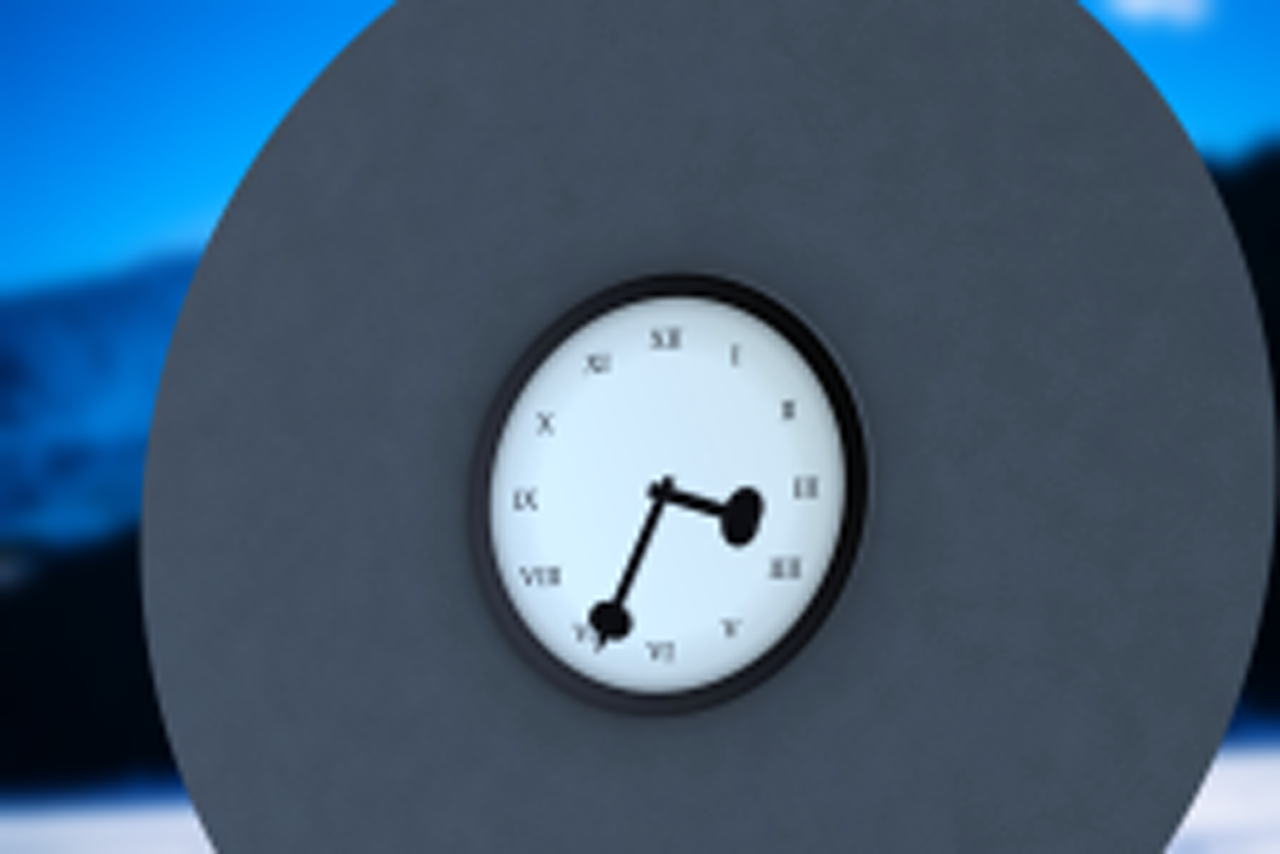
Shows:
{"hour": 3, "minute": 34}
